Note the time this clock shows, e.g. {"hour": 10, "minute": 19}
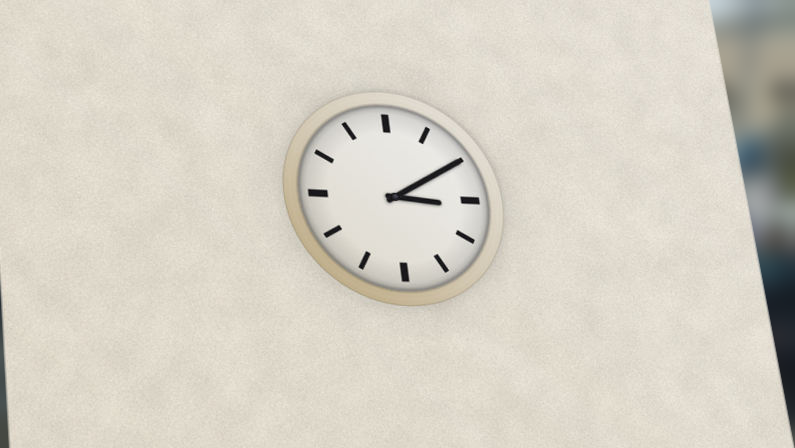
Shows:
{"hour": 3, "minute": 10}
